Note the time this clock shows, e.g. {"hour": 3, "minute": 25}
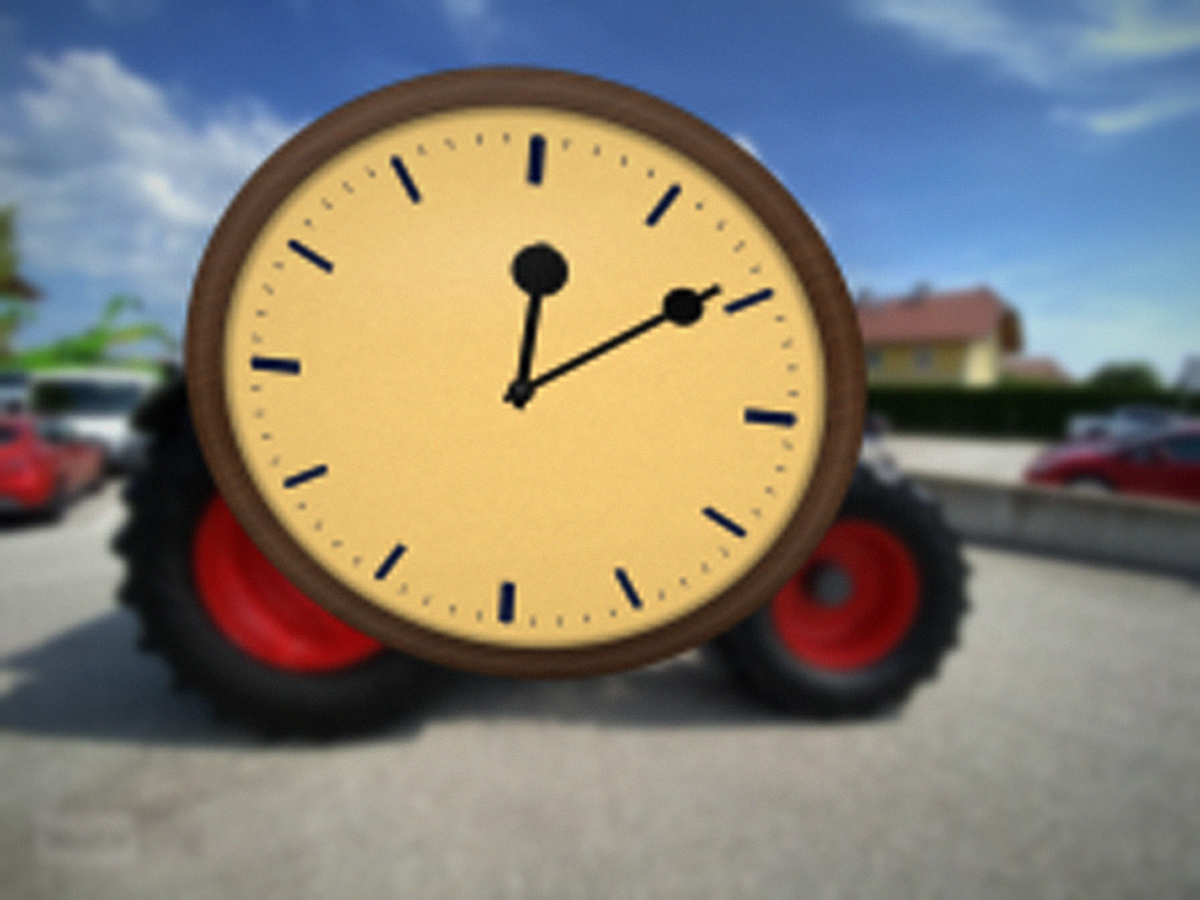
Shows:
{"hour": 12, "minute": 9}
